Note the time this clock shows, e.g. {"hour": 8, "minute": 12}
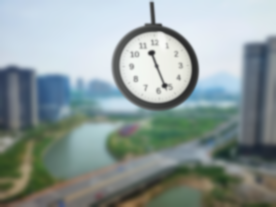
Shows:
{"hour": 11, "minute": 27}
